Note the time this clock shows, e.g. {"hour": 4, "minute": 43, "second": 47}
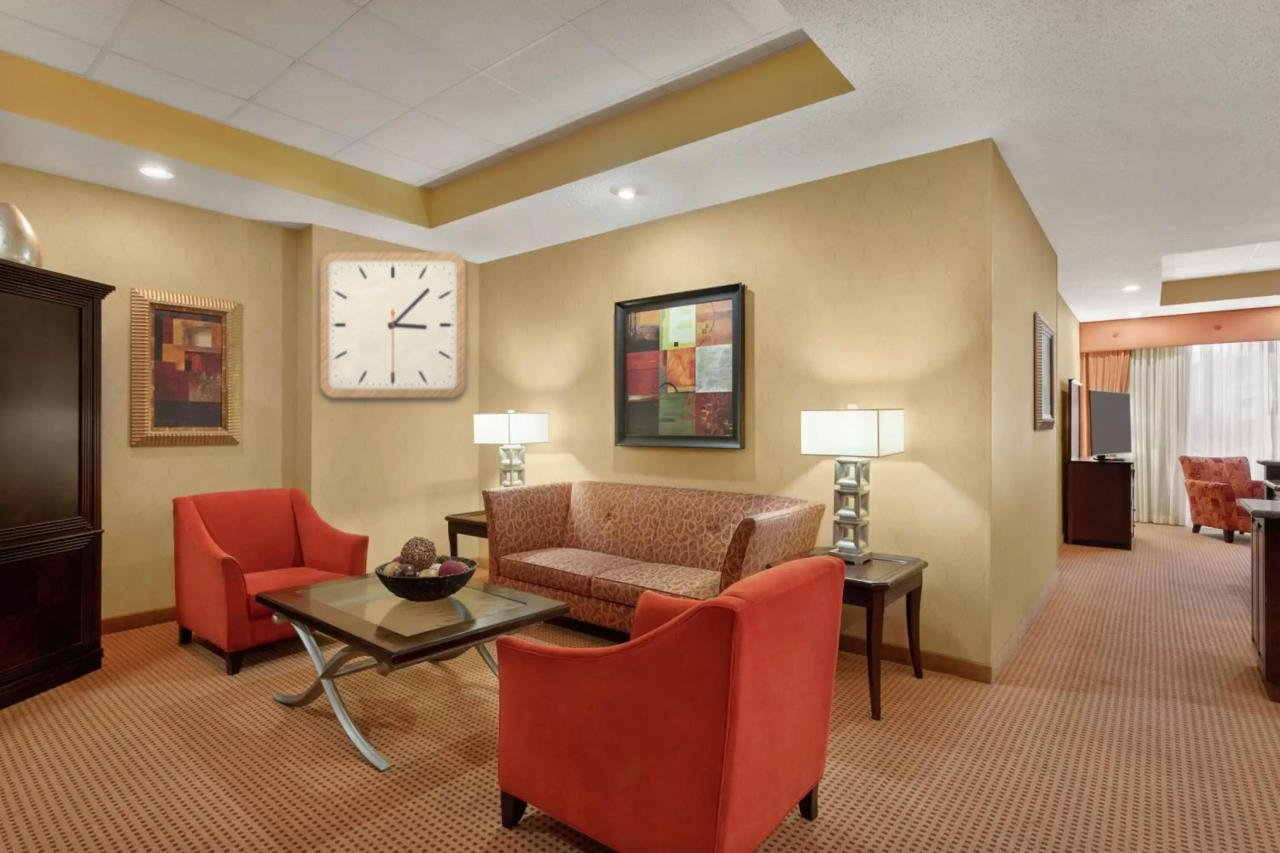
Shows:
{"hour": 3, "minute": 7, "second": 30}
